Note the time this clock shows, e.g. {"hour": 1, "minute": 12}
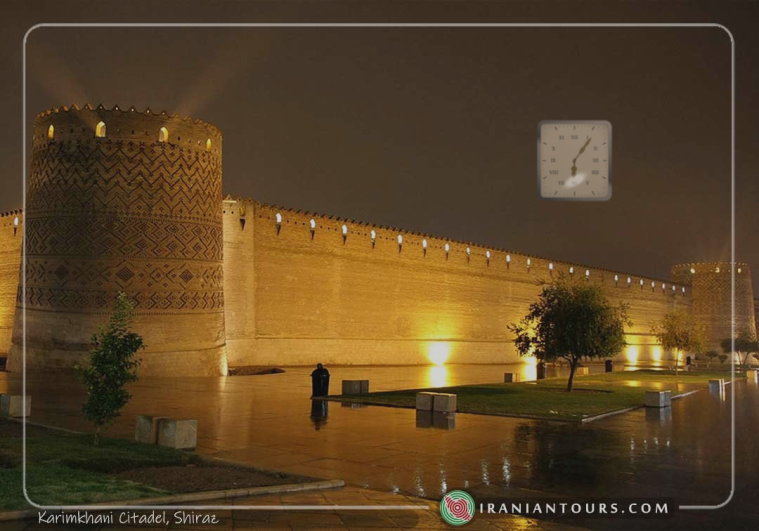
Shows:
{"hour": 6, "minute": 6}
